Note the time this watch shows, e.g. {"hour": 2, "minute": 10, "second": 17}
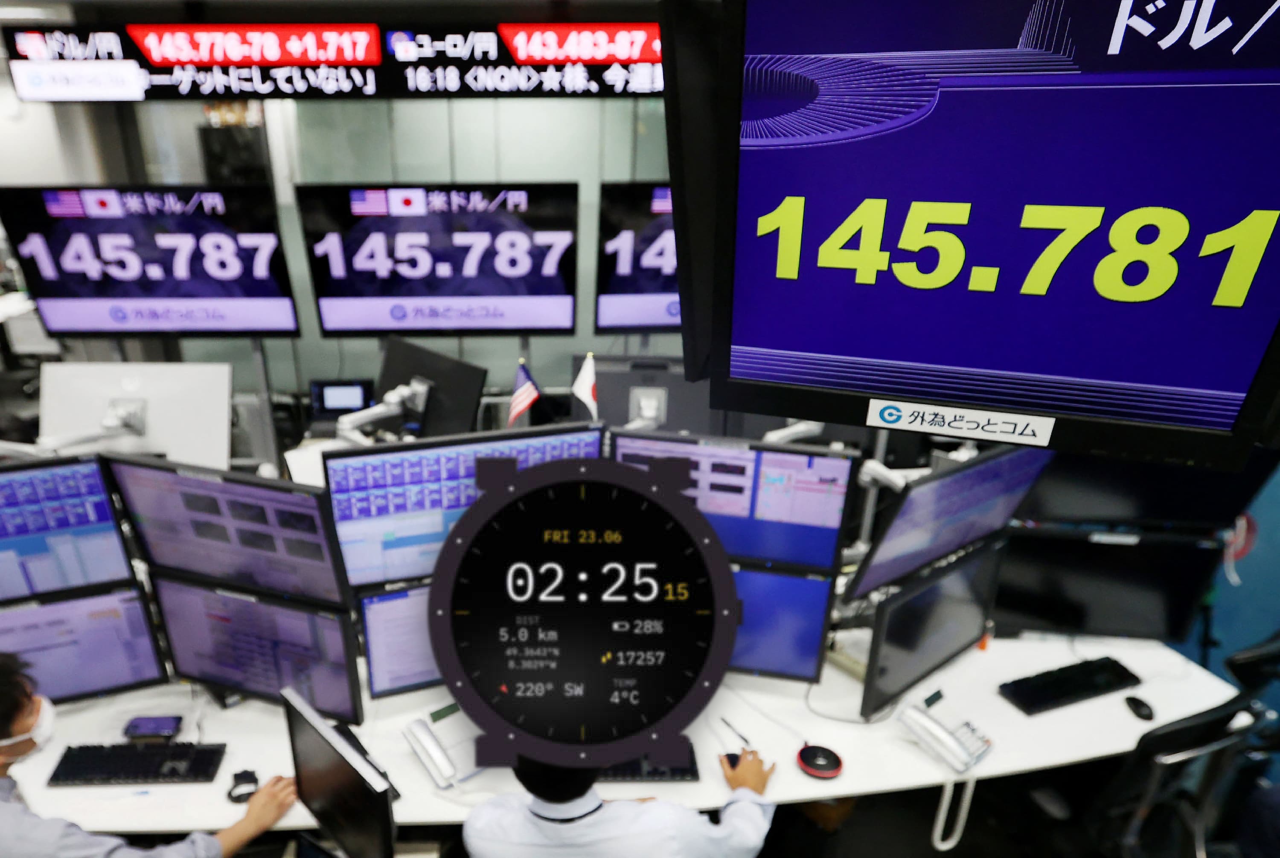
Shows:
{"hour": 2, "minute": 25, "second": 15}
